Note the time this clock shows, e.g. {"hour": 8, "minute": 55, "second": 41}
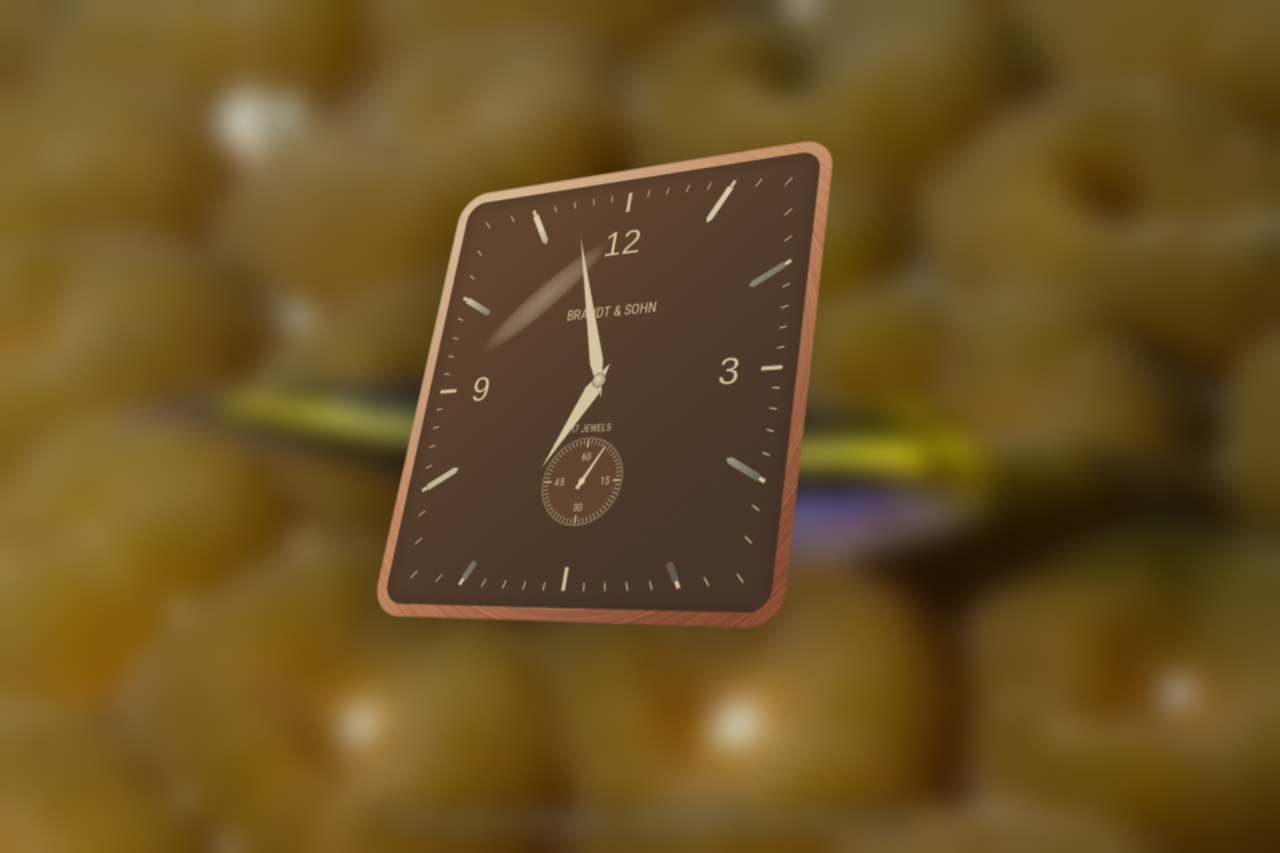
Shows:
{"hour": 6, "minute": 57, "second": 5}
